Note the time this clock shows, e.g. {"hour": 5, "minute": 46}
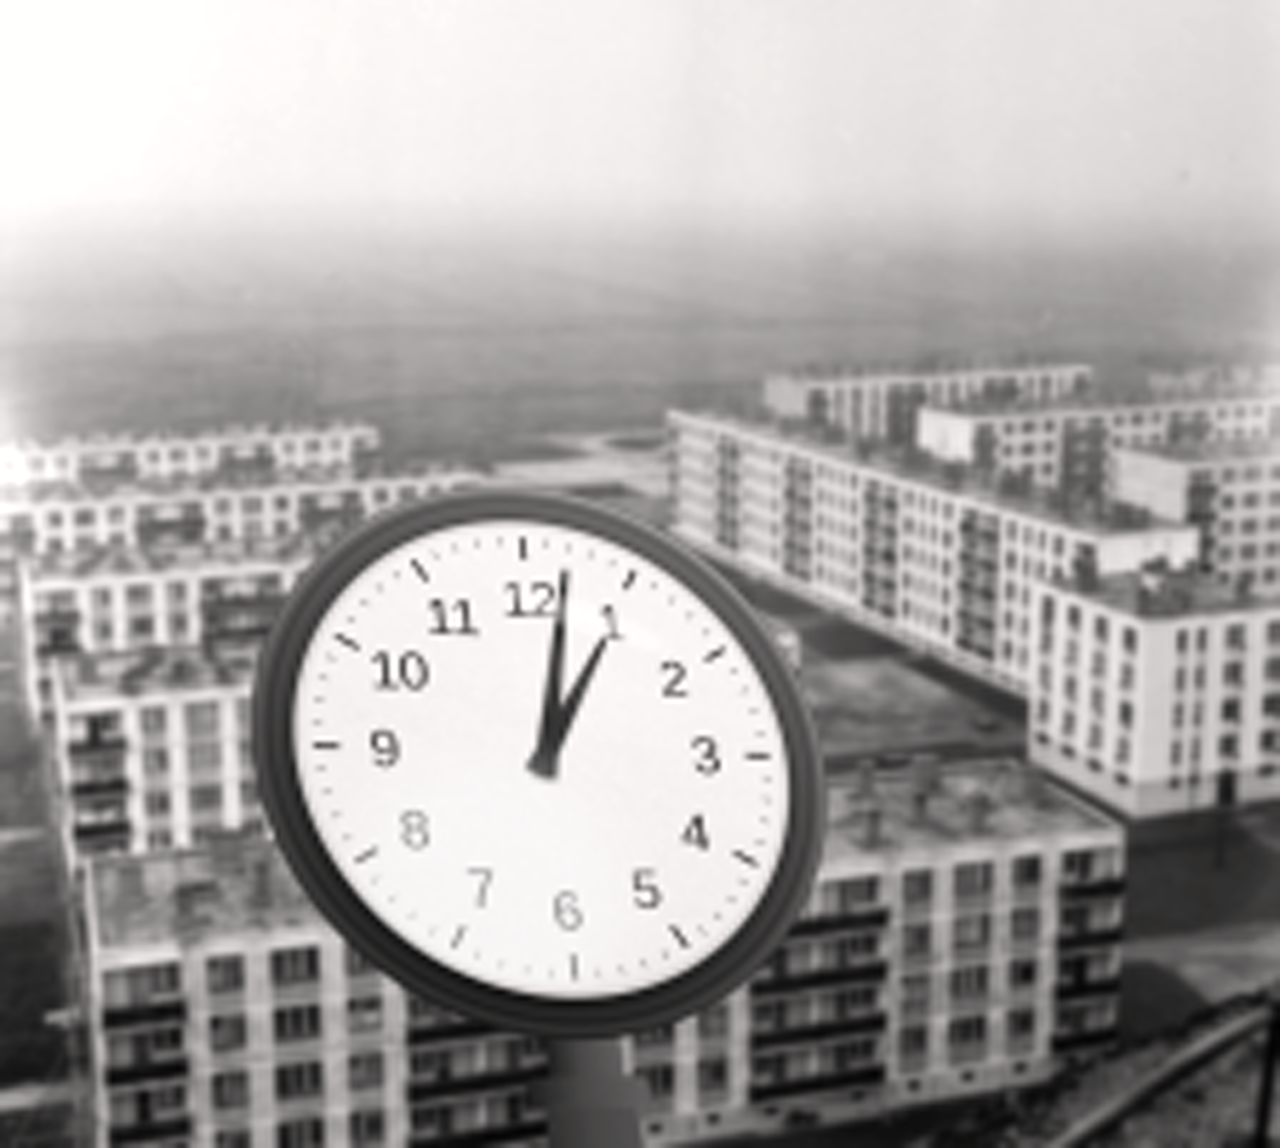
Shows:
{"hour": 1, "minute": 2}
